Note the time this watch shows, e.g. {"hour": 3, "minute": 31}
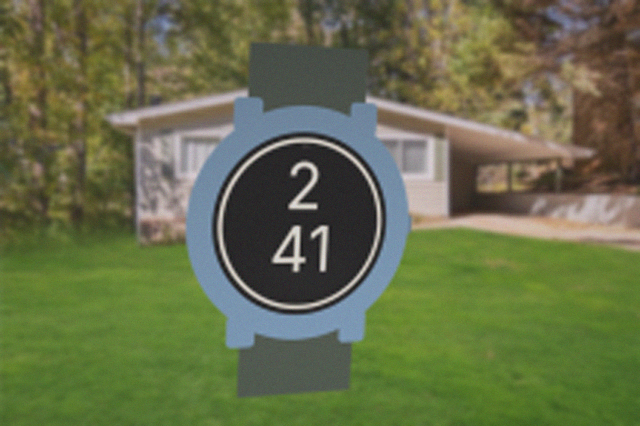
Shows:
{"hour": 2, "minute": 41}
